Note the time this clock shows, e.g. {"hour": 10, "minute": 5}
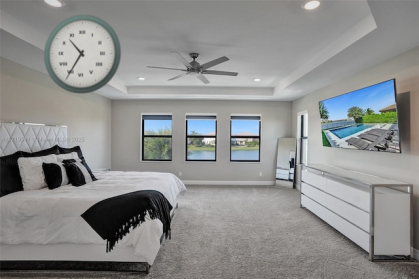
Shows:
{"hour": 10, "minute": 35}
